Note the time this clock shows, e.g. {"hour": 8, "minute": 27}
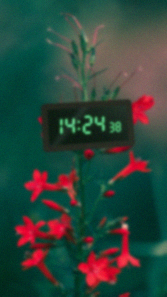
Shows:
{"hour": 14, "minute": 24}
